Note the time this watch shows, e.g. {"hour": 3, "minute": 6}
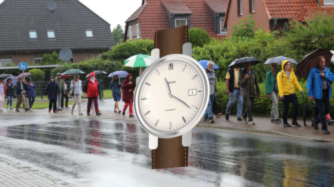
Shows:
{"hour": 11, "minute": 21}
